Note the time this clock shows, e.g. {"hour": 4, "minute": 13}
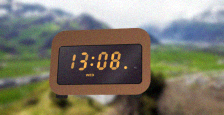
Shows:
{"hour": 13, "minute": 8}
